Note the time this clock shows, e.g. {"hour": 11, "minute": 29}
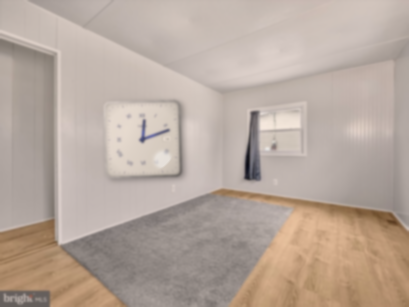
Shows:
{"hour": 12, "minute": 12}
